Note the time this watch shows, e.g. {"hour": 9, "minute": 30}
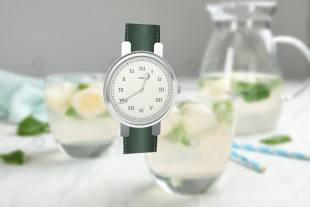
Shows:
{"hour": 12, "minute": 40}
